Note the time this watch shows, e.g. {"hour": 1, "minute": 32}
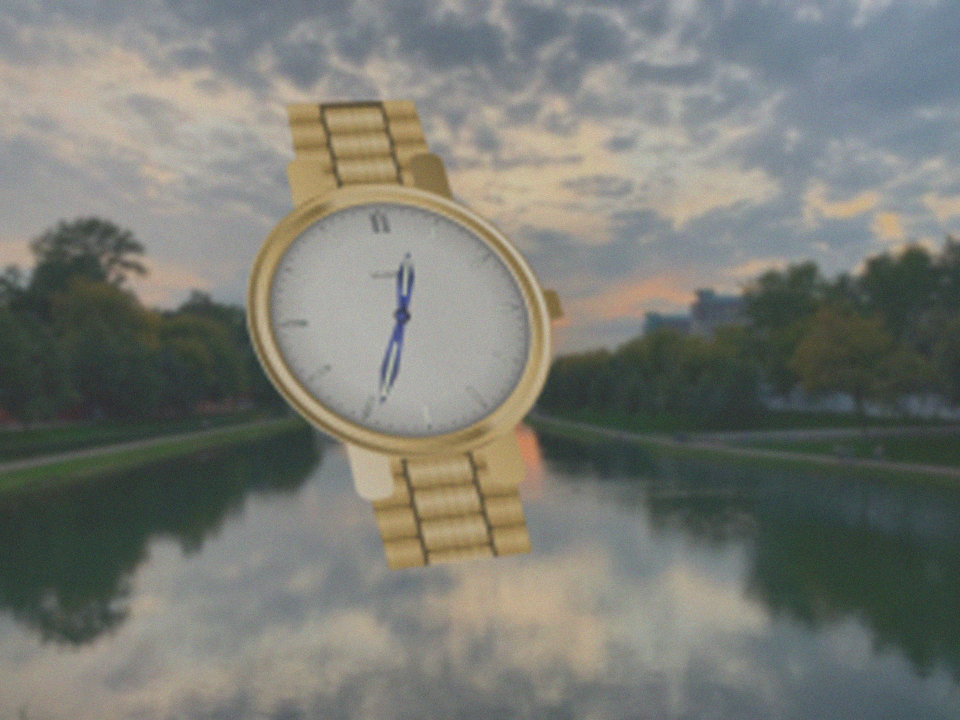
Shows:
{"hour": 12, "minute": 34}
